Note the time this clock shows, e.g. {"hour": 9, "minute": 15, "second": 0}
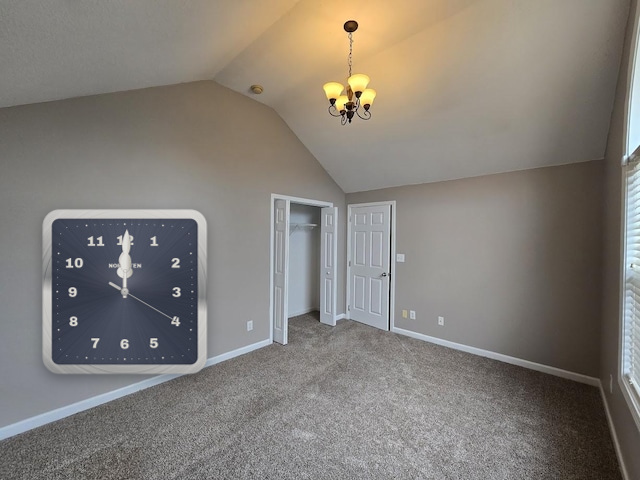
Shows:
{"hour": 12, "minute": 0, "second": 20}
